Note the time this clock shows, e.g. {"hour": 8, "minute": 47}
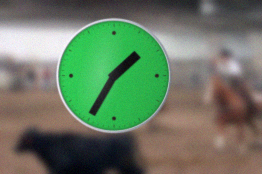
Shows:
{"hour": 1, "minute": 35}
